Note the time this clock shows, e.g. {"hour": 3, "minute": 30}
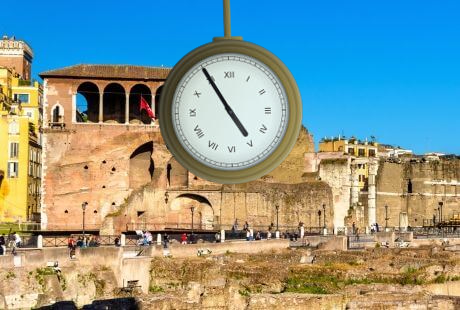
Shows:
{"hour": 4, "minute": 55}
